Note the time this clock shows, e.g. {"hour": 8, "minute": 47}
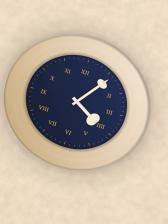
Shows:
{"hour": 4, "minute": 6}
